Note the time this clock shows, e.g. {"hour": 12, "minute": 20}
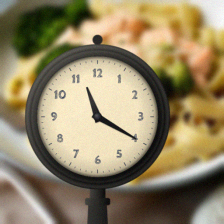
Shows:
{"hour": 11, "minute": 20}
